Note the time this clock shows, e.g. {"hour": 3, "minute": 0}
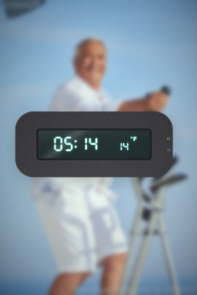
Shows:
{"hour": 5, "minute": 14}
